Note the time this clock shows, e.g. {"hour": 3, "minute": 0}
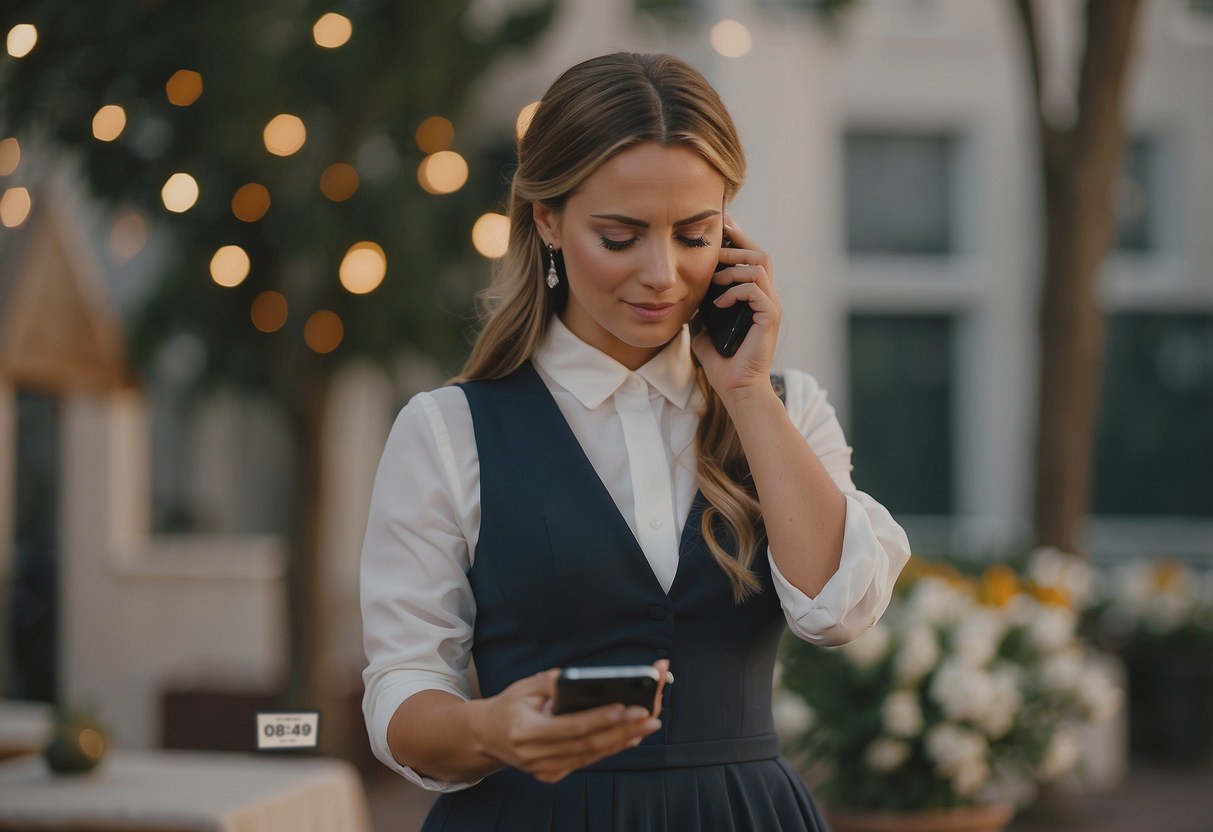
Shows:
{"hour": 8, "minute": 49}
